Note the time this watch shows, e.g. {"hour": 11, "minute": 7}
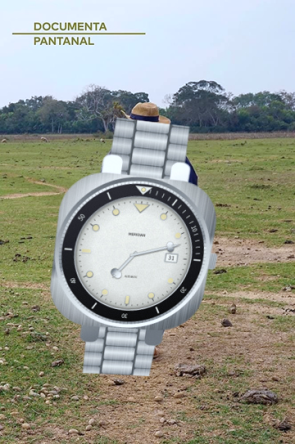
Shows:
{"hour": 7, "minute": 12}
